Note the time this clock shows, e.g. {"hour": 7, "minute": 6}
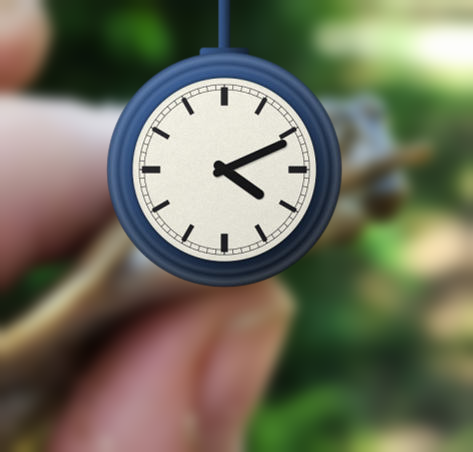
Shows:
{"hour": 4, "minute": 11}
